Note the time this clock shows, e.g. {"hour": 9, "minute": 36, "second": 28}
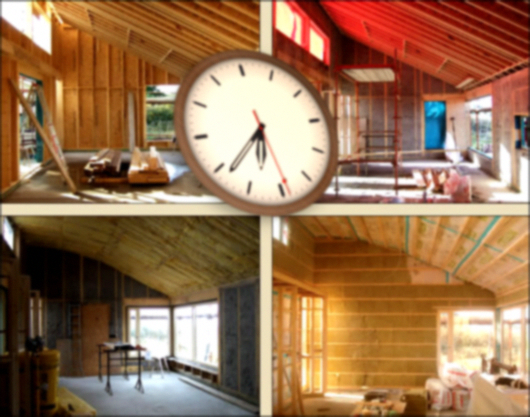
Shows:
{"hour": 6, "minute": 38, "second": 29}
